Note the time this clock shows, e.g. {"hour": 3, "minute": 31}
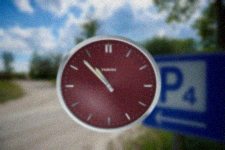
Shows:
{"hour": 10, "minute": 53}
